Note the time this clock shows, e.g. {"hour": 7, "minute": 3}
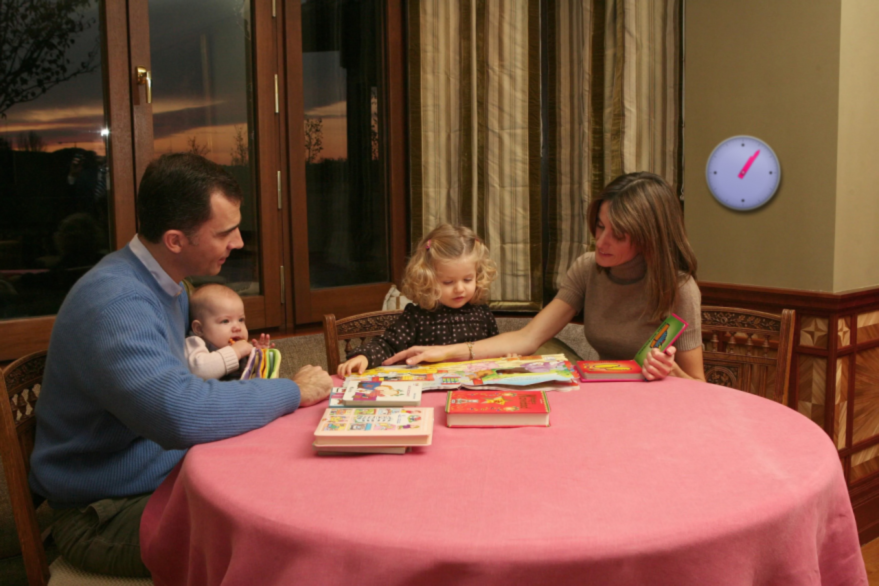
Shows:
{"hour": 1, "minute": 6}
